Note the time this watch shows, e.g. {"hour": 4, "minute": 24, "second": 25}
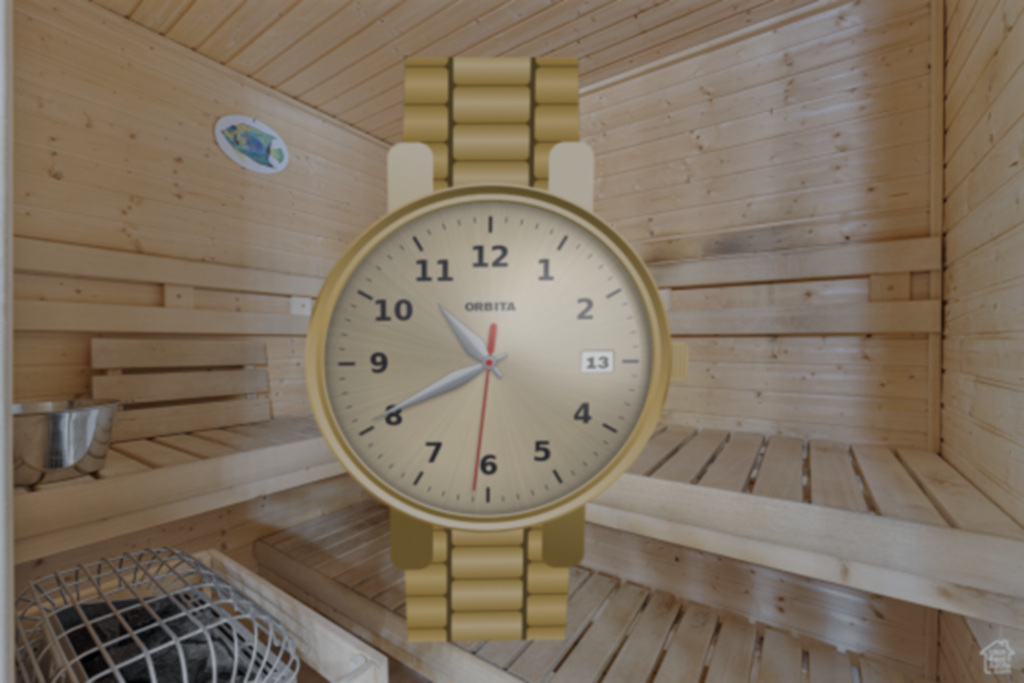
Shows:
{"hour": 10, "minute": 40, "second": 31}
